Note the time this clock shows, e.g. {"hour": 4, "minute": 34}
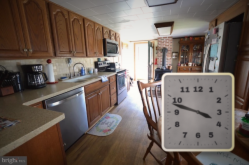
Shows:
{"hour": 3, "minute": 48}
